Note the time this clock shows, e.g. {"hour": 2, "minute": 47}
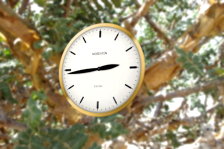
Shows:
{"hour": 2, "minute": 44}
